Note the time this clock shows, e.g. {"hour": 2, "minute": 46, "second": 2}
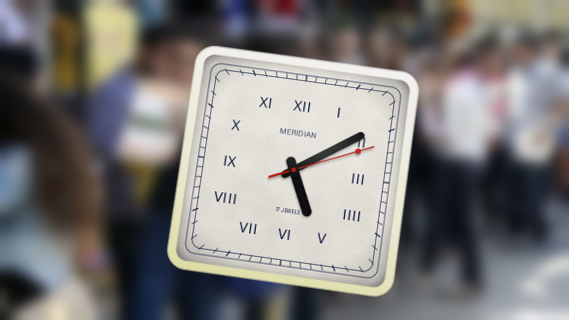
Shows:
{"hour": 5, "minute": 9, "second": 11}
